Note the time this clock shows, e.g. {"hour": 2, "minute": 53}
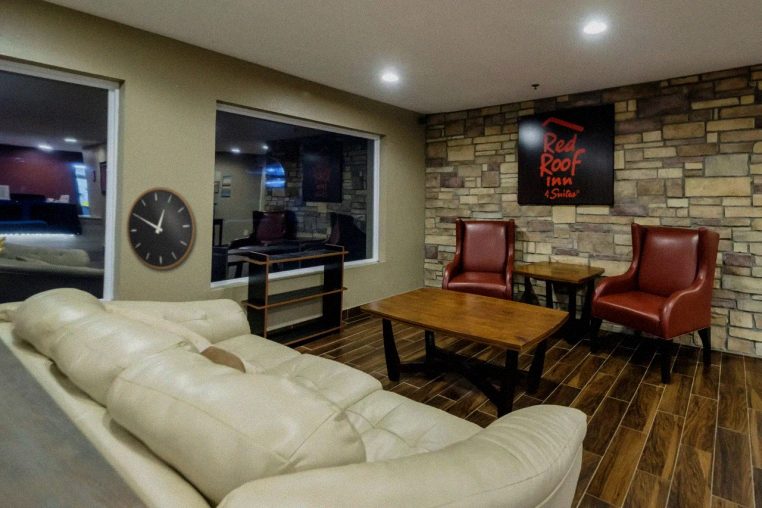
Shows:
{"hour": 12, "minute": 50}
